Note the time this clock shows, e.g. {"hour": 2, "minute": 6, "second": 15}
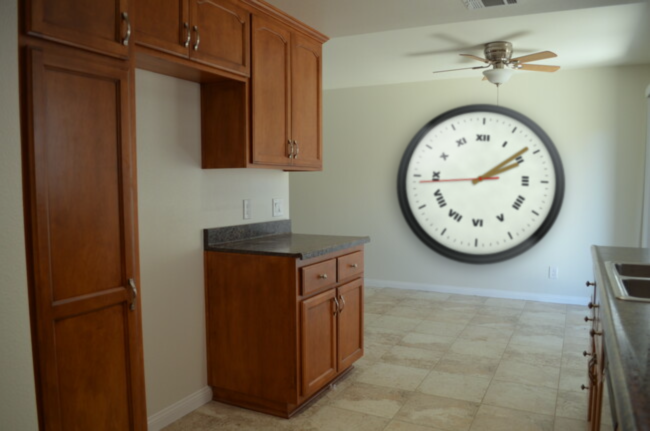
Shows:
{"hour": 2, "minute": 8, "second": 44}
